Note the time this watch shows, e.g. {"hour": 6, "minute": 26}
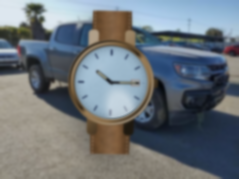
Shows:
{"hour": 10, "minute": 15}
